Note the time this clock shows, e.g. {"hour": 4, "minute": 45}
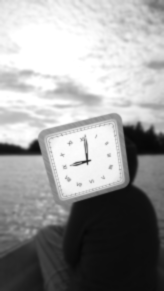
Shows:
{"hour": 9, "minute": 1}
